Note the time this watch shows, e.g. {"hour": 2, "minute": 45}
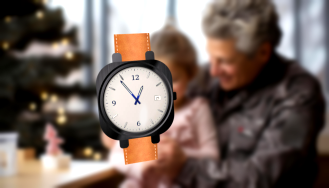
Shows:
{"hour": 12, "minute": 54}
